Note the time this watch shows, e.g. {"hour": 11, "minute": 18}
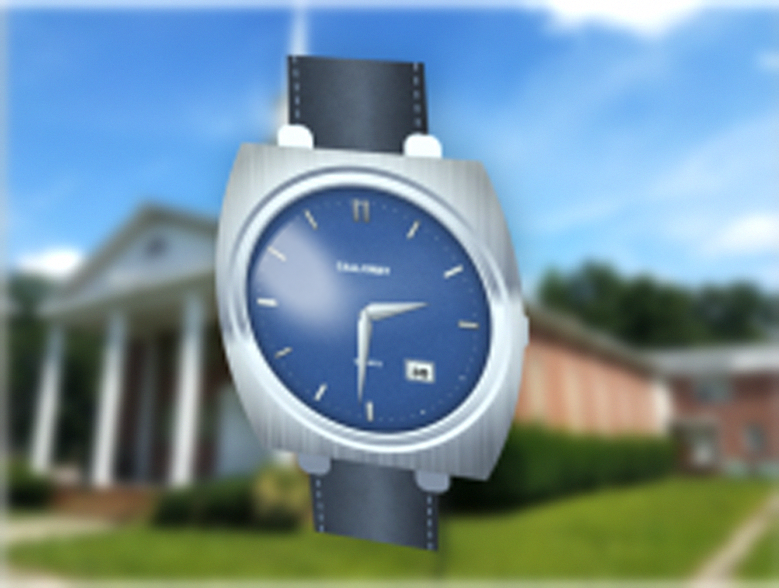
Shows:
{"hour": 2, "minute": 31}
